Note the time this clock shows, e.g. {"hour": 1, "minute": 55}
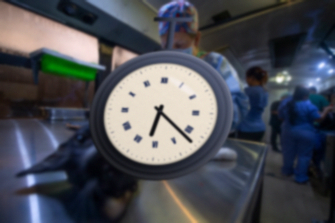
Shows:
{"hour": 6, "minute": 22}
